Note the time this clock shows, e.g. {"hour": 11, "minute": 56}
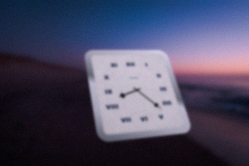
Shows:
{"hour": 8, "minute": 23}
